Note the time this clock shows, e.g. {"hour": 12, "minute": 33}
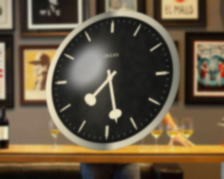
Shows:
{"hour": 7, "minute": 28}
